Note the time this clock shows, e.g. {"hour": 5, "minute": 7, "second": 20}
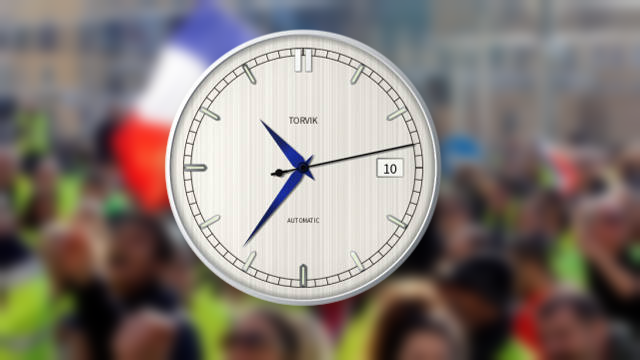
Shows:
{"hour": 10, "minute": 36, "second": 13}
